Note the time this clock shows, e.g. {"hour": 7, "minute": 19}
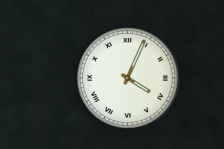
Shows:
{"hour": 4, "minute": 4}
